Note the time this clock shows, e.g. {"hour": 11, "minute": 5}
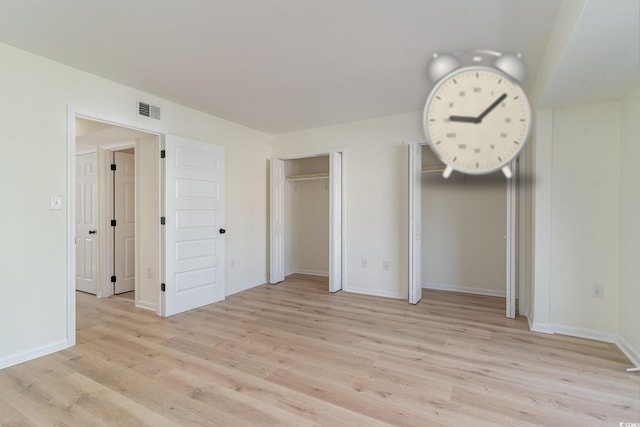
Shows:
{"hour": 9, "minute": 8}
